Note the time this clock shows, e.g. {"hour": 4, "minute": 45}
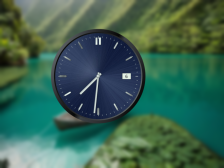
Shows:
{"hour": 7, "minute": 31}
